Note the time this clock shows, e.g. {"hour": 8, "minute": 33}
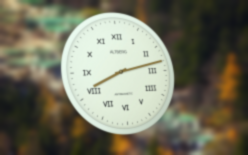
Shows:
{"hour": 8, "minute": 13}
